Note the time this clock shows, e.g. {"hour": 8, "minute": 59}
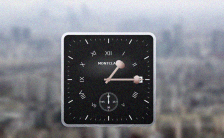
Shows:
{"hour": 1, "minute": 15}
